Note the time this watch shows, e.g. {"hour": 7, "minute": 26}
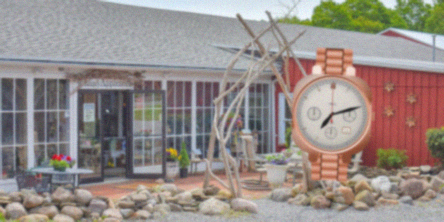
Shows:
{"hour": 7, "minute": 12}
